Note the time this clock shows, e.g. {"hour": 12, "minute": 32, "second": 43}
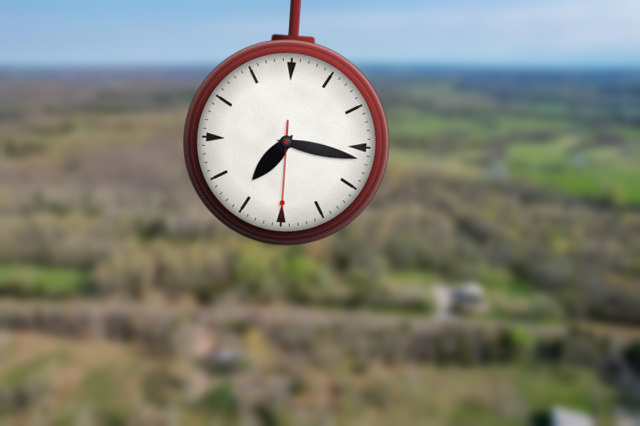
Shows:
{"hour": 7, "minute": 16, "second": 30}
